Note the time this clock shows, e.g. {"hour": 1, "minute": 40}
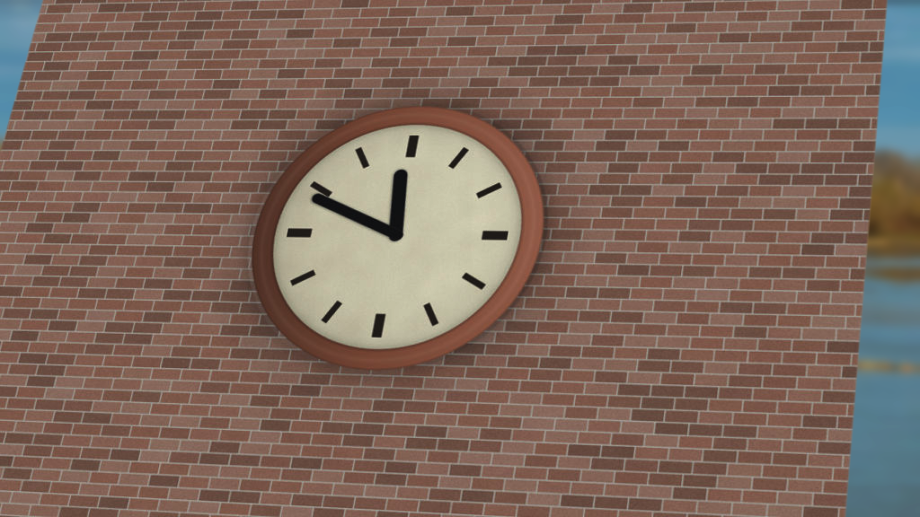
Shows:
{"hour": 11, "minute": 49}
